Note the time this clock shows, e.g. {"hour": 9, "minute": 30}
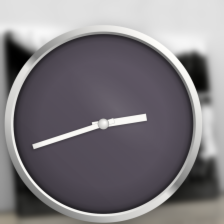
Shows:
{"hour": 2, "minute": 42}
